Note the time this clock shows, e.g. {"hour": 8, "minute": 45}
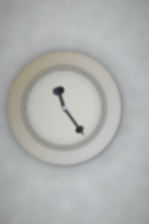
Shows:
{"hour": 11, "minute": 24}
